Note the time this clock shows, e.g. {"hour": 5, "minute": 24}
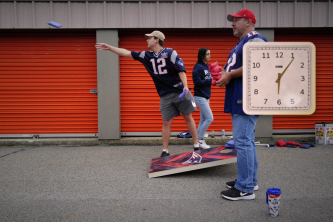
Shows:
{"hour": 6, "minute": 6}
